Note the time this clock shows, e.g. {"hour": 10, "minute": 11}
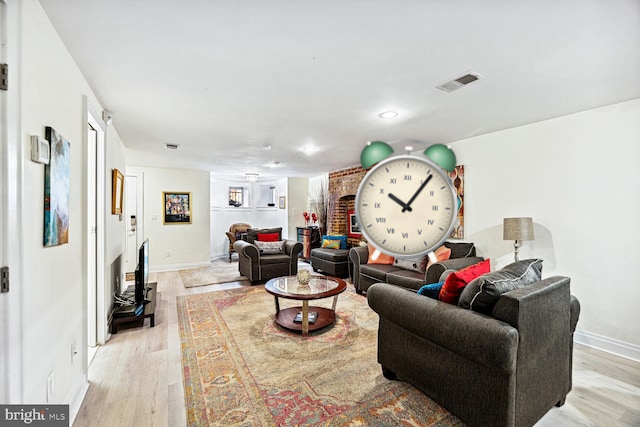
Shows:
{"hour": 10, "minute": 6}
